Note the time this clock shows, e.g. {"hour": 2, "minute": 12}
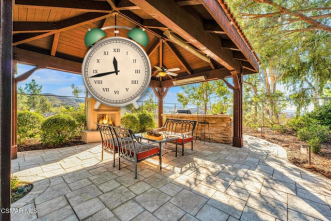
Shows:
{"hour": 11, "minute": 43}
